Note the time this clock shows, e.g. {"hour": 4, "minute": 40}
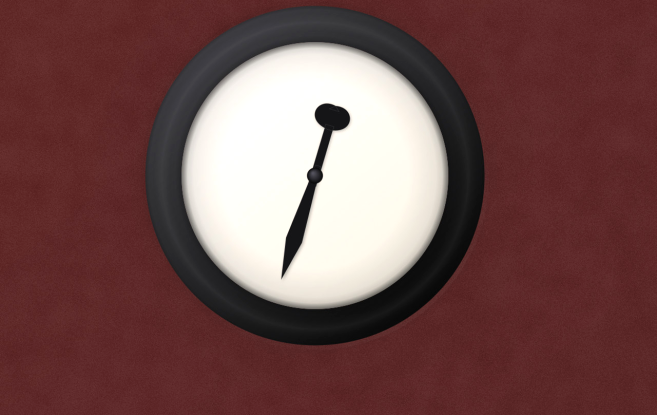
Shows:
{"hour": 12, "minute": 33}
